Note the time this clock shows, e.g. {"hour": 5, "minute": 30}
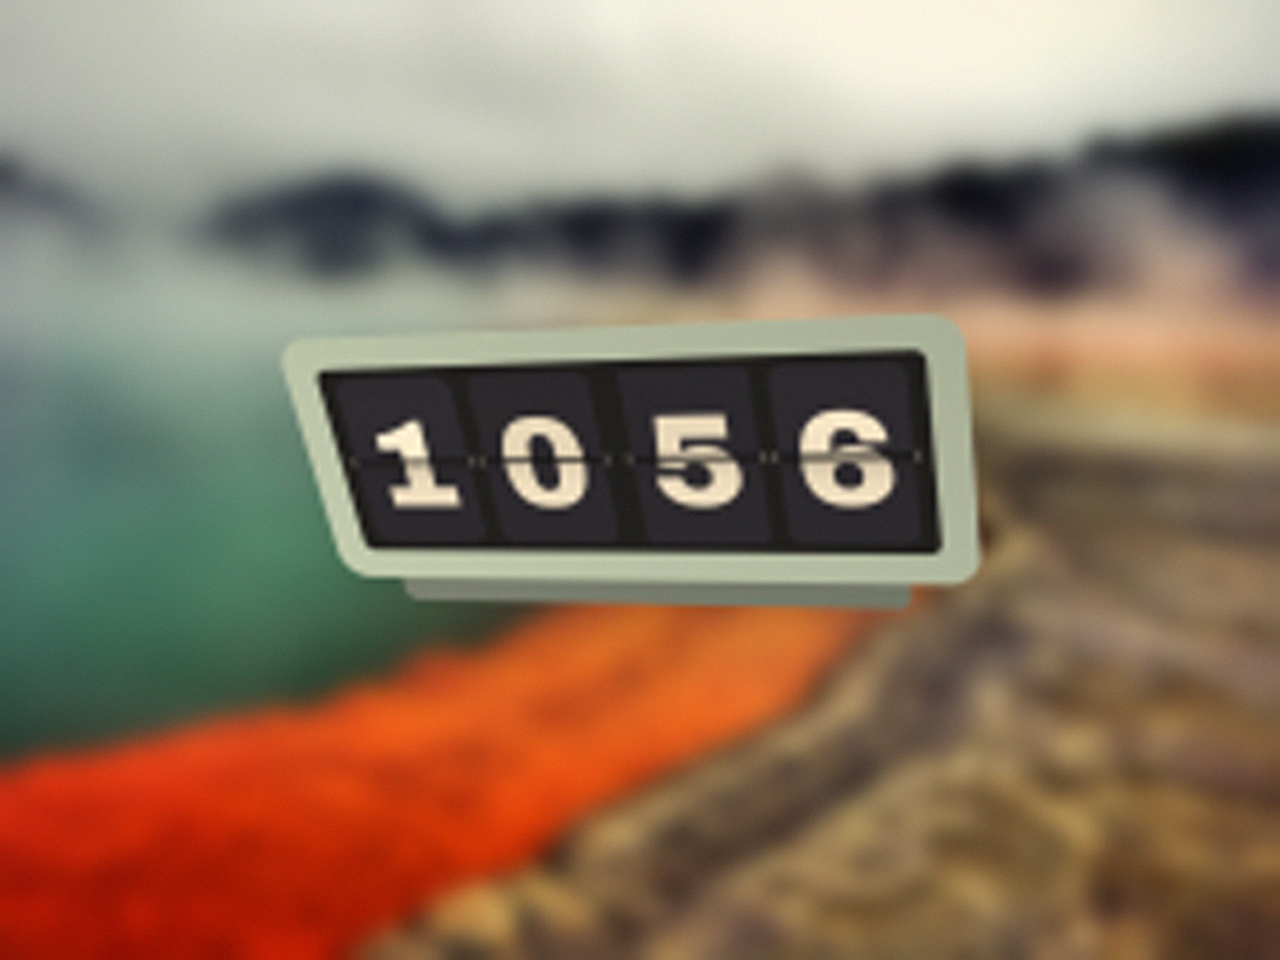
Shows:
{"hour": 10, "minute": 56}
